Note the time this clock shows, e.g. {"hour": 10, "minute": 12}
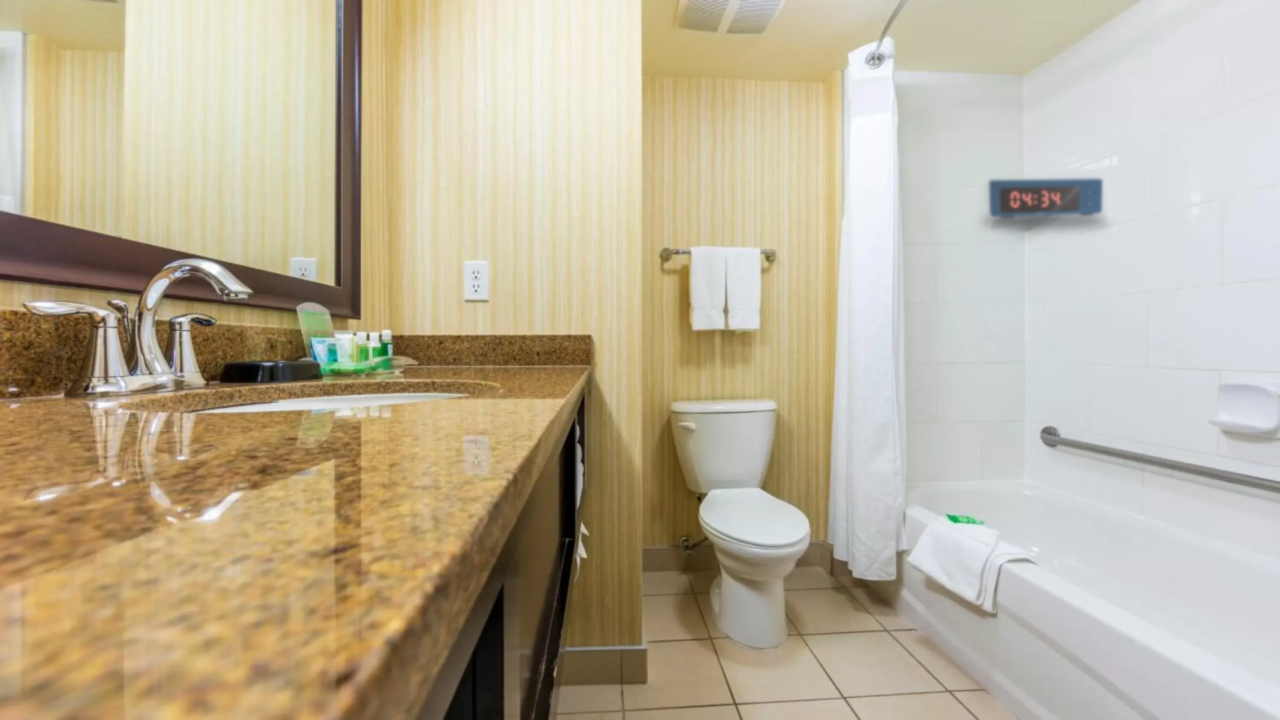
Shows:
{"hour": 4, "minute": 34}
